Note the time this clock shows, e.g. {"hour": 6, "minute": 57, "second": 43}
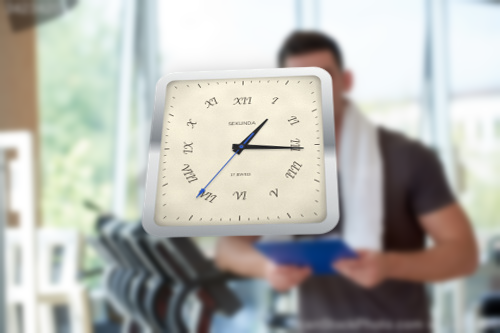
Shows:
{"hour": 1, "minute": 15, "second": 36}
